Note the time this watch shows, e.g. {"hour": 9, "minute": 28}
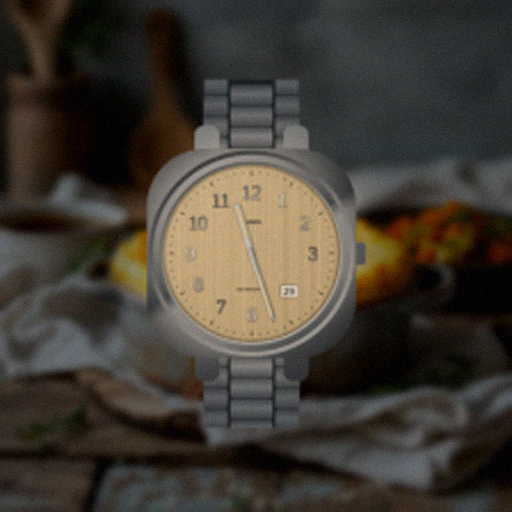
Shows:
{"hour": 11, "minute": 27}
